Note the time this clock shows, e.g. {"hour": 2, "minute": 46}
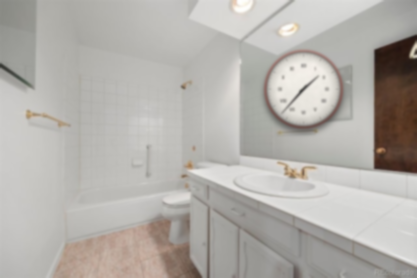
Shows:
{"hour": 1, "minute": 37}
